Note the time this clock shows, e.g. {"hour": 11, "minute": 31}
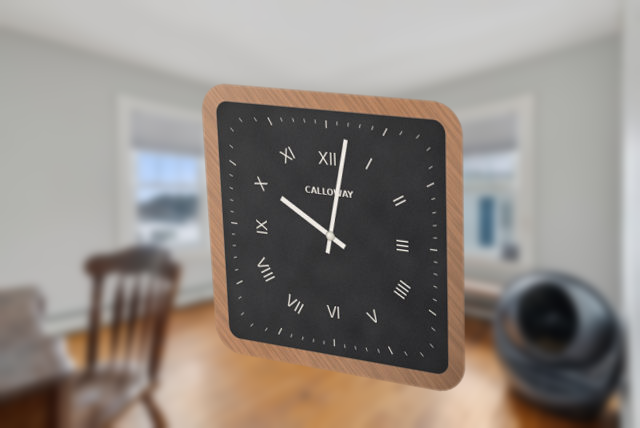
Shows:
{"hour": 10, "minute": 2}
